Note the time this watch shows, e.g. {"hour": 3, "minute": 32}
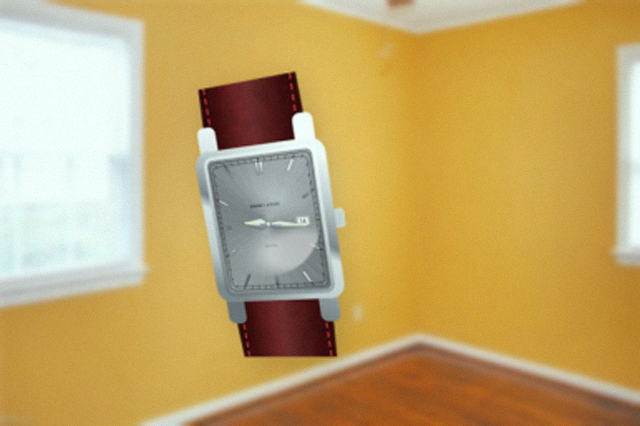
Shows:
{"hour": 9, "minute": 16}
